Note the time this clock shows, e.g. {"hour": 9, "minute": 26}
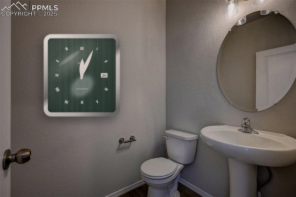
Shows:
{"hour": 12, "minute": 4}
